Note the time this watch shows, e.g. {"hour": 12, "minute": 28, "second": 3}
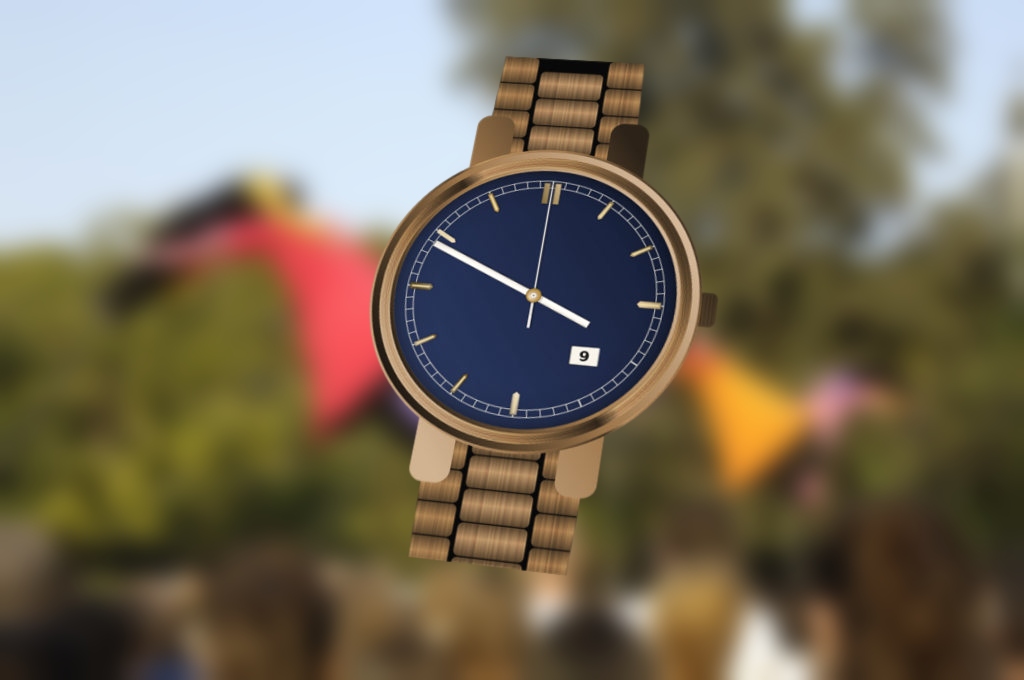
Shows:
{"hour": 3, "minute": 49, "second": 0}
